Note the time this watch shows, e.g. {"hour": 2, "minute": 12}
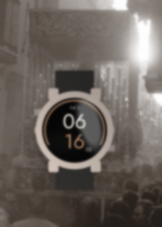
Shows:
{"hour": 6, "minute": 16}
